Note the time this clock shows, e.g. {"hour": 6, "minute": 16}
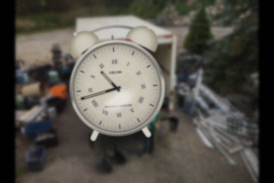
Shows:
{"hour": 10, "minute": 43}
